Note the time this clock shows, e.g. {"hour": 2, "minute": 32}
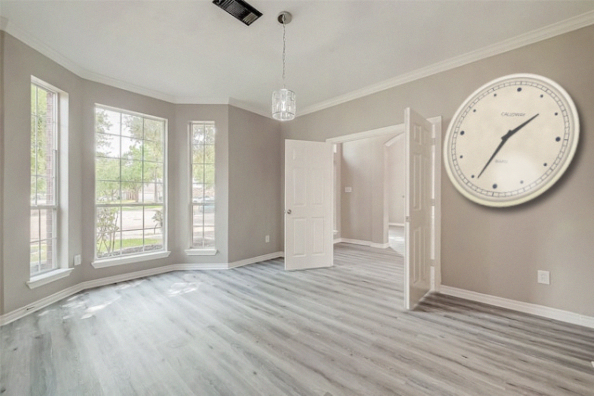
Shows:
{"hour": 1, "minute": 34}
